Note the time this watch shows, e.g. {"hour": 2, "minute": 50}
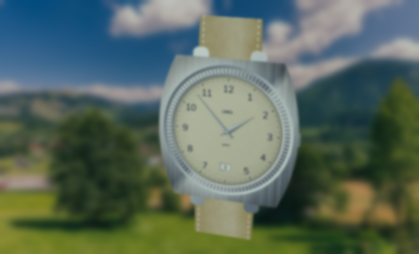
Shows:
{"hour": 1, "minute": 53}
